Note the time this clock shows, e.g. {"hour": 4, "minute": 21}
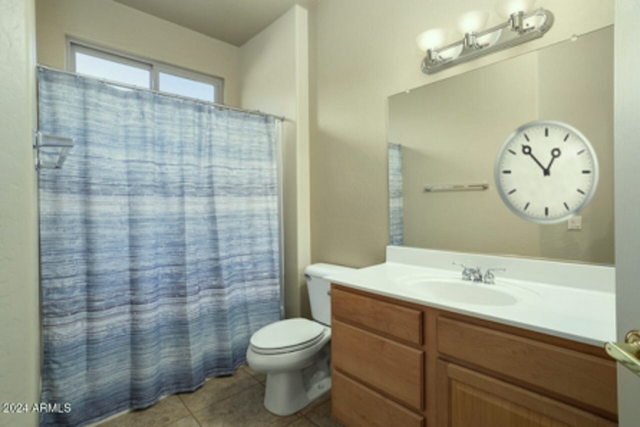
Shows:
{"hour": 12, "minute": 53}
